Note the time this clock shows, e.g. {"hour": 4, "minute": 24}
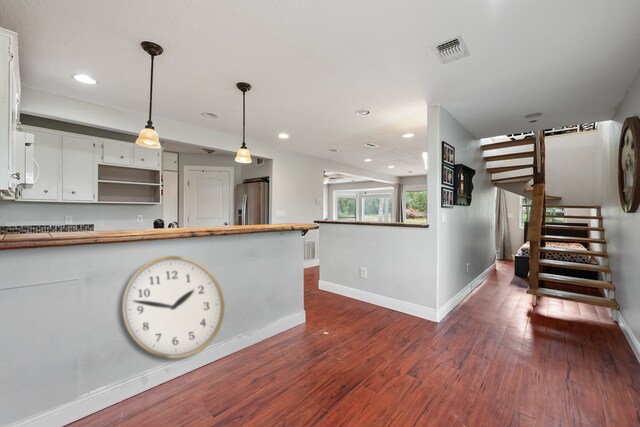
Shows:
{"hour": 1, "minute": 47}
